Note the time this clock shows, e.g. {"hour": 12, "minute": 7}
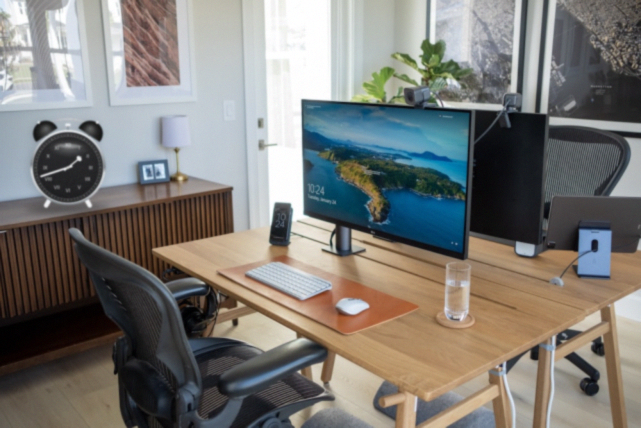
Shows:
{"hour": 1, "minute": 42}
